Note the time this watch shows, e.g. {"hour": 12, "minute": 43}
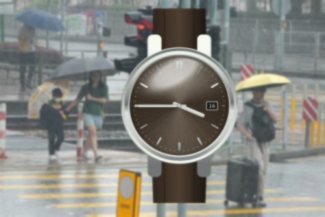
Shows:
{"hour": 3, "minute": 45}
